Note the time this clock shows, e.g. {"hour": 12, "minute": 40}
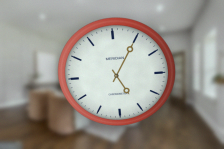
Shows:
{"hour": 5, "minute": 5}
